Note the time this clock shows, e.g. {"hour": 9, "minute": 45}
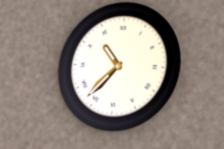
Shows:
{"hour": 10, "minute": 37}
